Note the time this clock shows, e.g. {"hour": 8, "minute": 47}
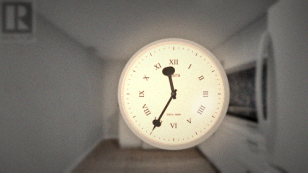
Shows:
{"hour": 11, "minute": 35}
